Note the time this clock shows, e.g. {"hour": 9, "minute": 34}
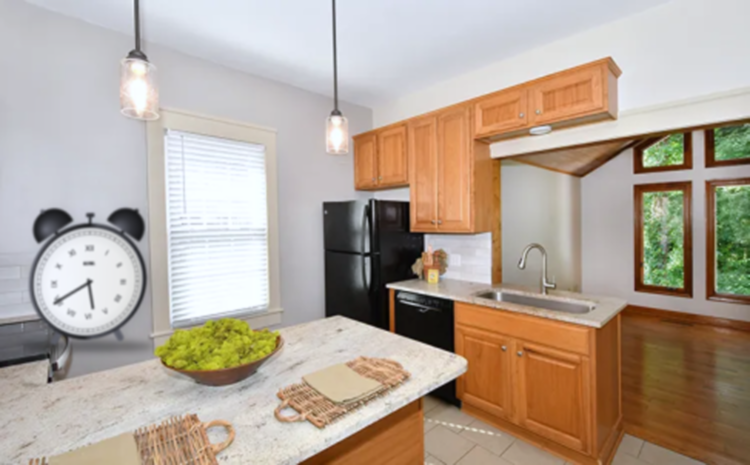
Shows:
{"hour": 5, "minute": 40}
